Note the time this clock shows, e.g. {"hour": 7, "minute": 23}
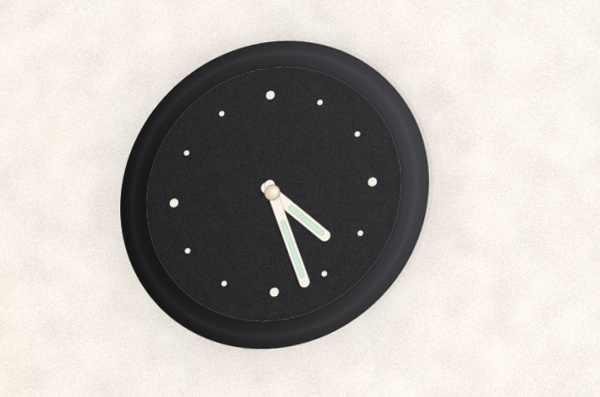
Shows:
{"hour": 4, "minute": 27}
